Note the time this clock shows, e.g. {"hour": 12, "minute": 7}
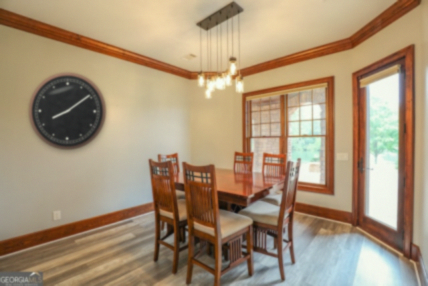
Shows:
{"hour": 8, "minute": 9}
